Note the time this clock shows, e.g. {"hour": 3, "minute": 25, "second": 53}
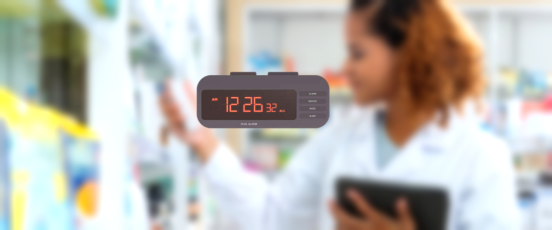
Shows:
{"hour": 12, "minute": 26, "second": 32}
